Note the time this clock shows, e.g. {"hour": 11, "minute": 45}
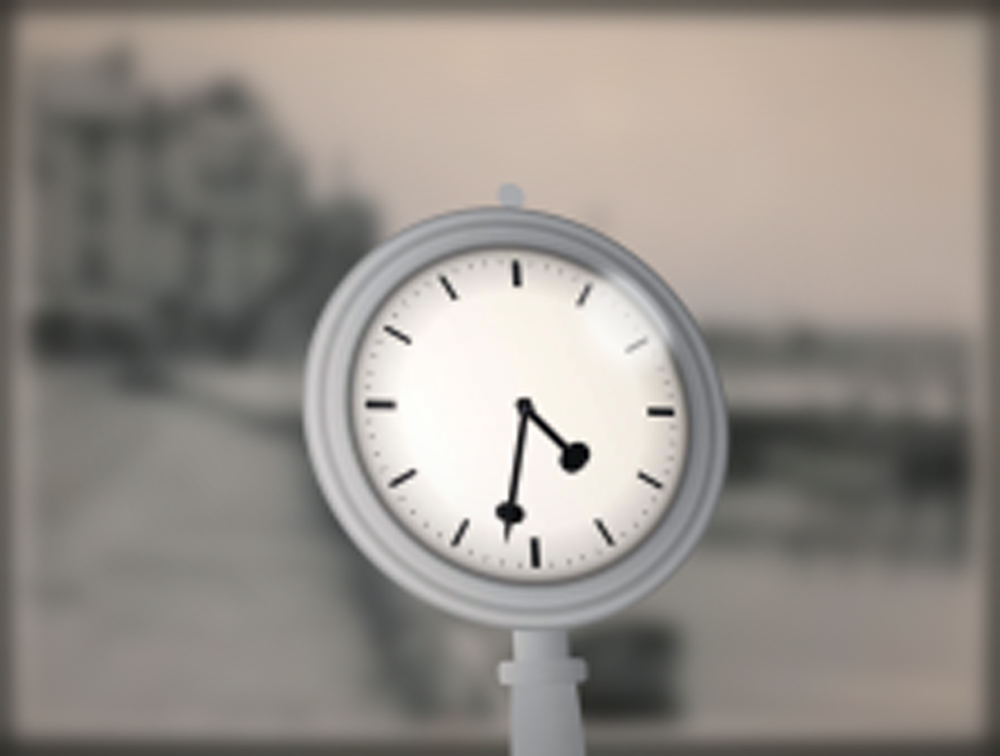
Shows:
{"hour": 4, "minute": 32}
